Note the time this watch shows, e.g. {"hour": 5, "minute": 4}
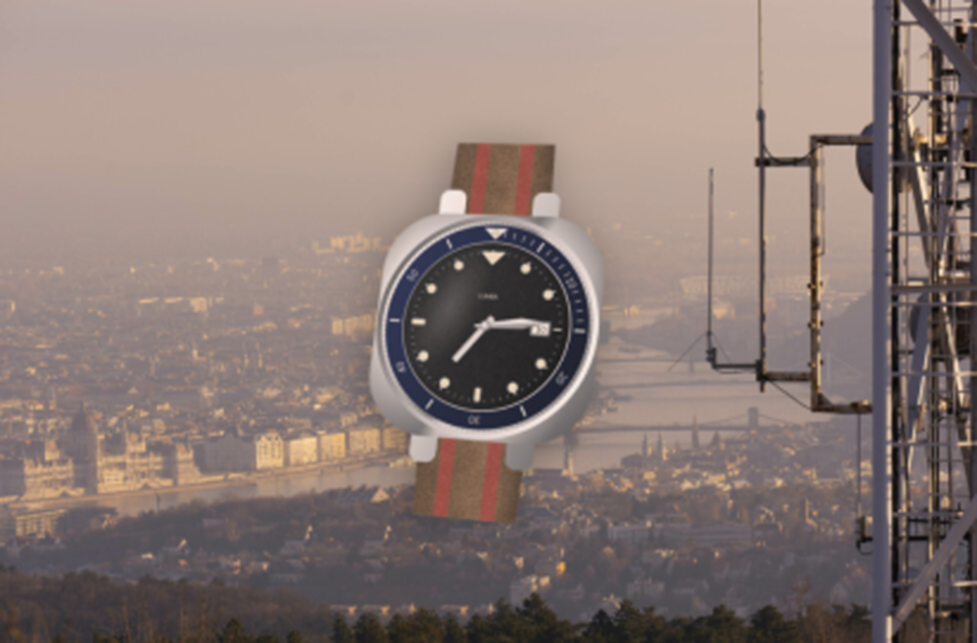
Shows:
{"hour": 7, "minute": 14}
